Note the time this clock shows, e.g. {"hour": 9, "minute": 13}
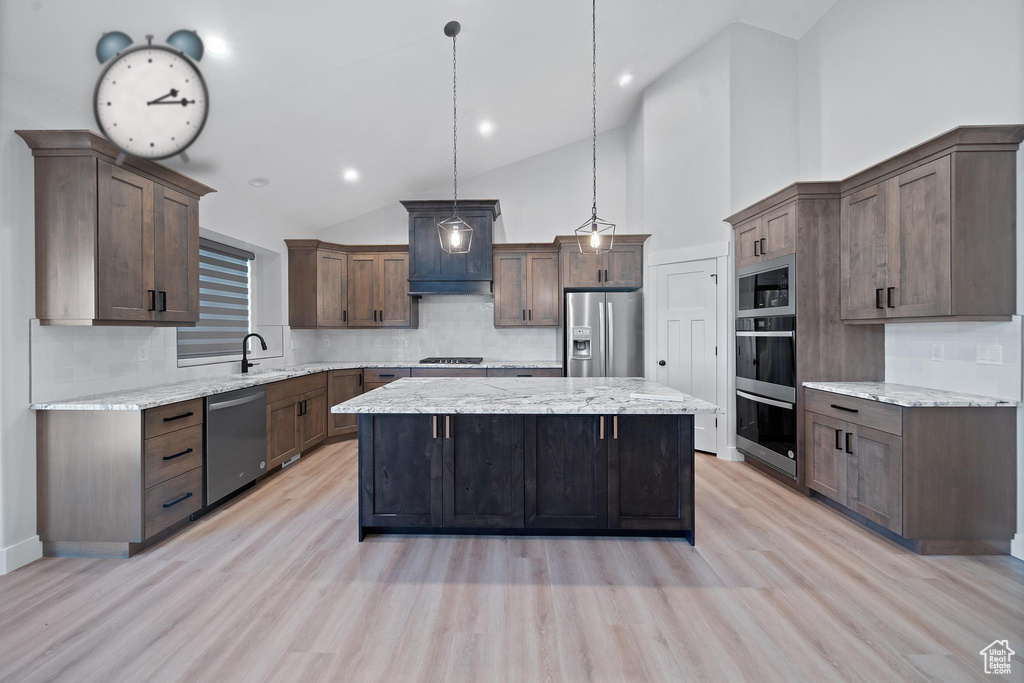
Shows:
{"hour": 2, "minute": 15}
